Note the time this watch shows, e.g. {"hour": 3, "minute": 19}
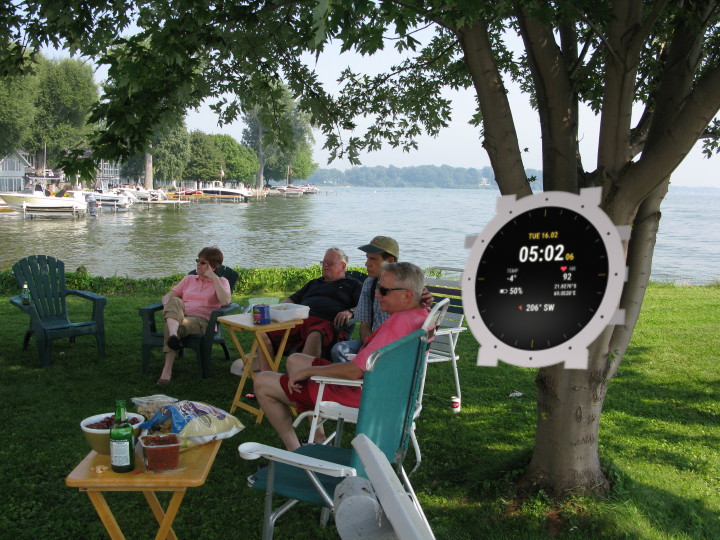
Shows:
{"hour": 5, "minute": 2}
